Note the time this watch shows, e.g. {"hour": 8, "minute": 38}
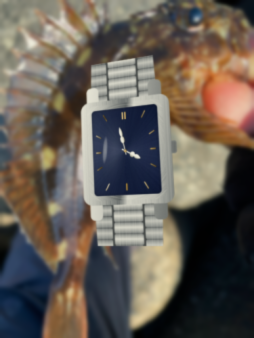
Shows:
{"hour": 3, "minute": 58}
